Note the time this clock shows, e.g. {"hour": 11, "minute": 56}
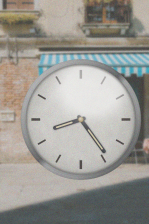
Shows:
{"hour": 8, "minute": 24}
